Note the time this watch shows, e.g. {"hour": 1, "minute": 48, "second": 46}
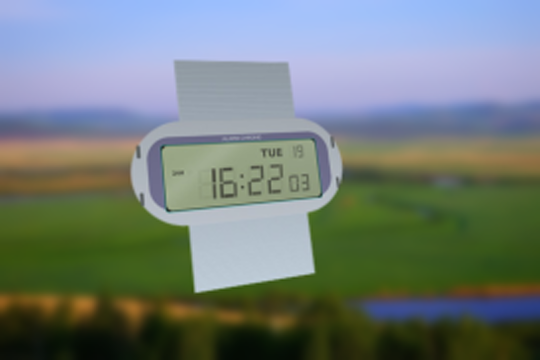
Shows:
{"hour": 16, "minute": 22, "second": 3}
